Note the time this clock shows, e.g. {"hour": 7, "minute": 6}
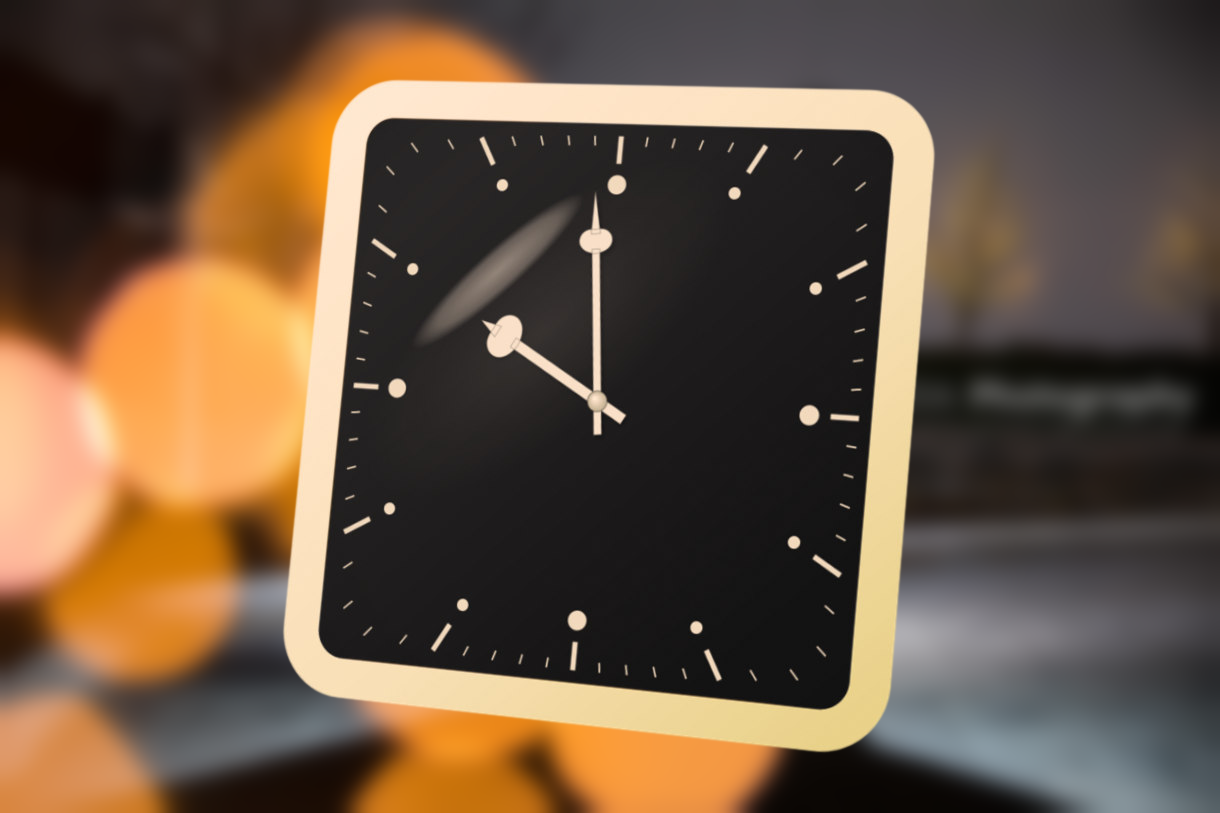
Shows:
{"hour": 9, "minute": 59}
